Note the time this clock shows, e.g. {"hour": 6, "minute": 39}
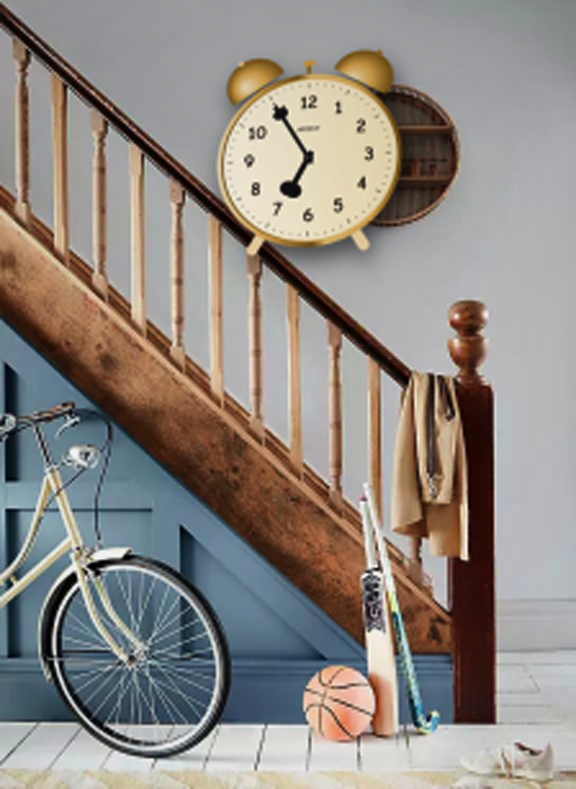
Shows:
{"hour": 6, "minute": 55}
